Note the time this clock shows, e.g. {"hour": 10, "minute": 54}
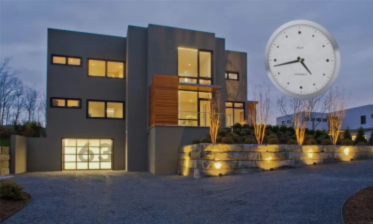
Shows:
{"hour": 4, "minute": 43}
